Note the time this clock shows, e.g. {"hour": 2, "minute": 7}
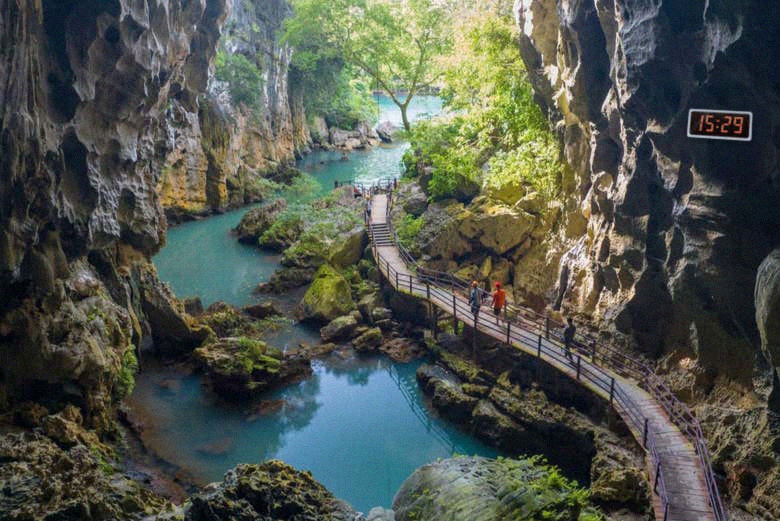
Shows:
{"hour": 15, "minute": 29}
